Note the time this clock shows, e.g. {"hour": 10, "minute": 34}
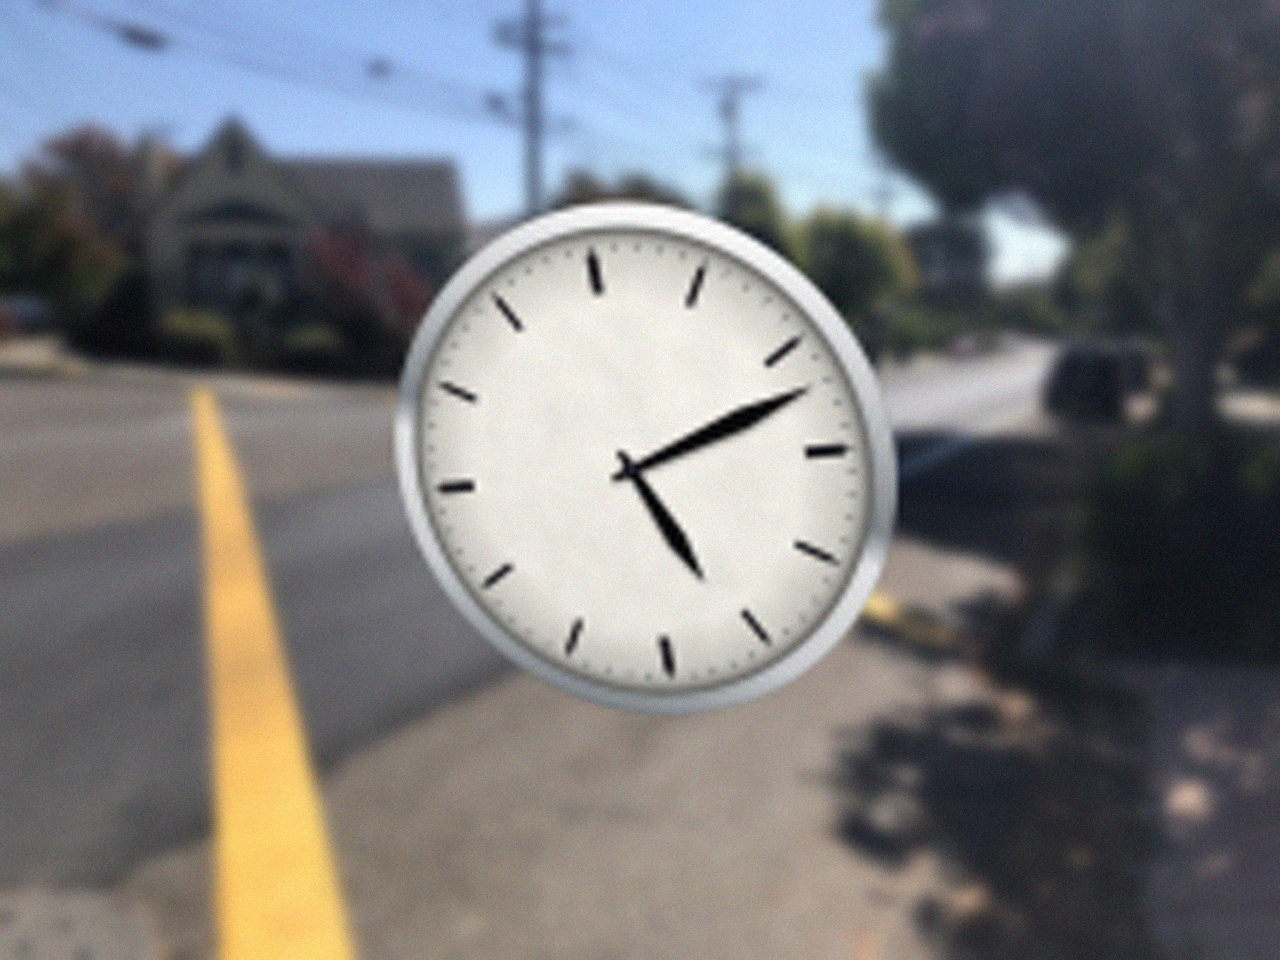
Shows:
{"hour": 5, "minute": 12}
